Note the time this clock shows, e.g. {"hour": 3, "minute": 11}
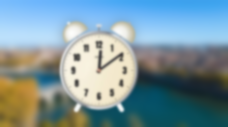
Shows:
{"hour": 12, "minute": 9}
